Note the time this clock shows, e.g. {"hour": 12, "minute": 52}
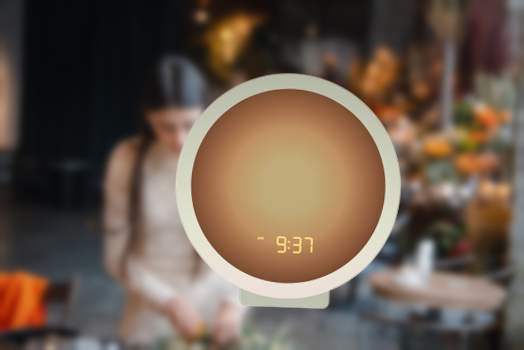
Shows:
{"hour": 9, "minute": 37}
